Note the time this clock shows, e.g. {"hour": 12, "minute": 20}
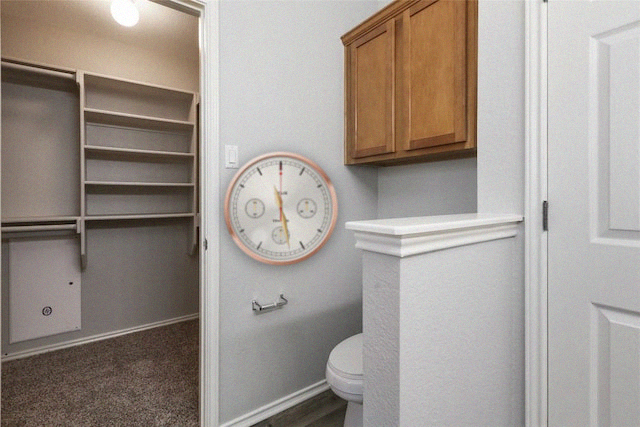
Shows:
{"hour": 11, "minute": 28}
